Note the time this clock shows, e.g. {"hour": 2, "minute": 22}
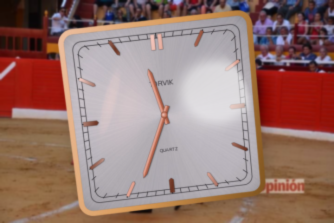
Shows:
{"hour": 11, "minute": 34}
